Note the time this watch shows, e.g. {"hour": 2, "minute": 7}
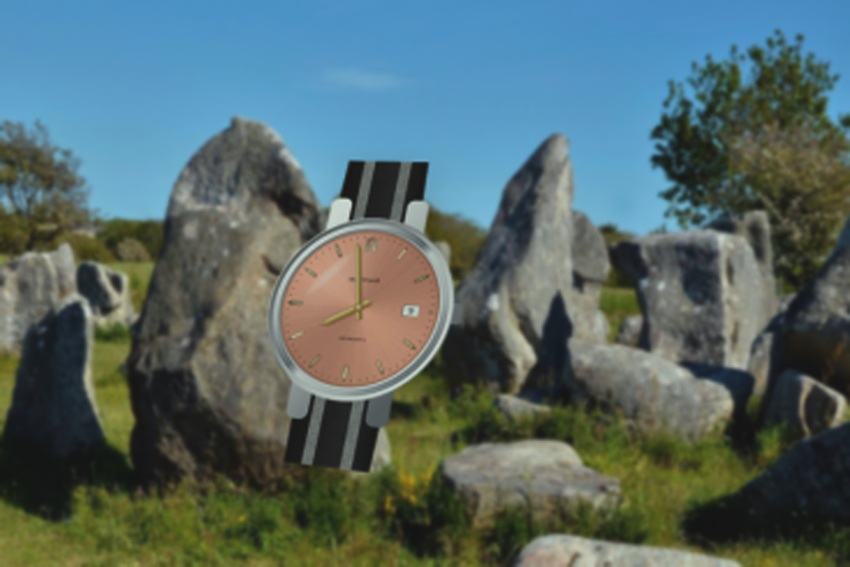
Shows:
{"hour": 7, "minute": 58}
